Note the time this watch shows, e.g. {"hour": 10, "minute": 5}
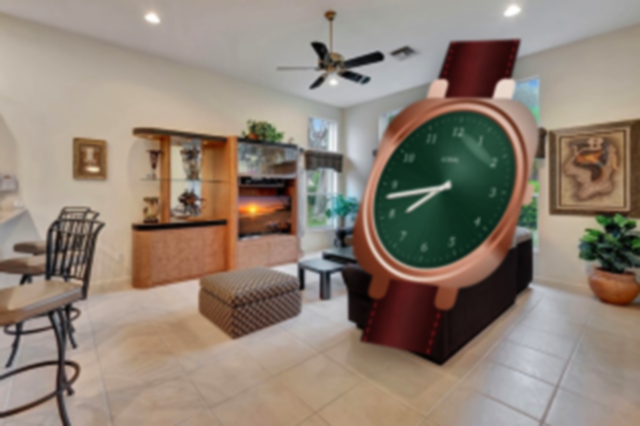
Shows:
{"hour": 7, "minute": 43}
